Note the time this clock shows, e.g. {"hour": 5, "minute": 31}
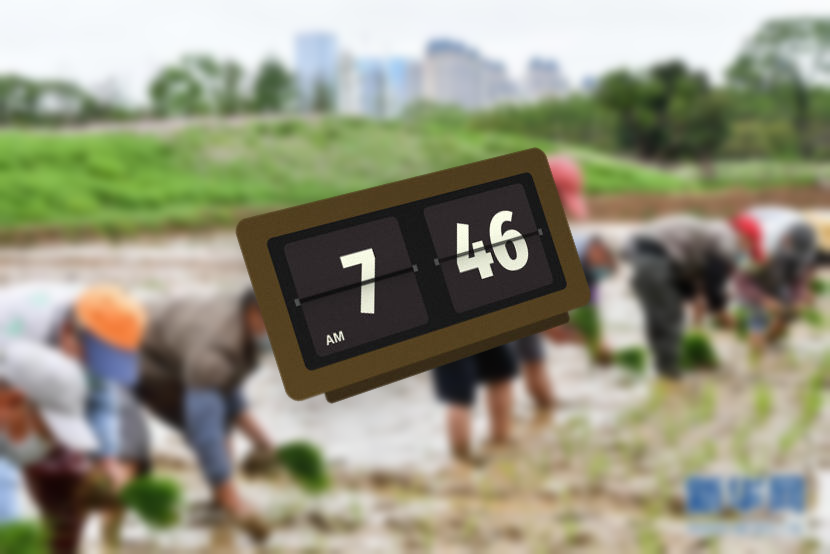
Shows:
{"hour": 7, "minute": 46}
